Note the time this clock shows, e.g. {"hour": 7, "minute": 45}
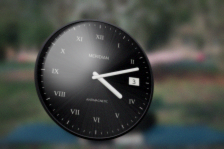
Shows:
{"hour": 4, "minute": 12}
